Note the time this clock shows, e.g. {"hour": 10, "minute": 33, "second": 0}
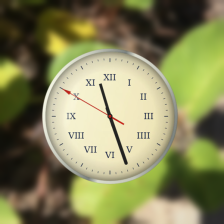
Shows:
{"hour": 11, "minute": 26, "second": 50}
